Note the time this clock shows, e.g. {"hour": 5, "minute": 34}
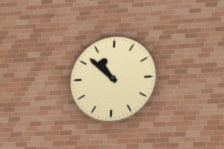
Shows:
{"hour": 10, "minute": 52}
